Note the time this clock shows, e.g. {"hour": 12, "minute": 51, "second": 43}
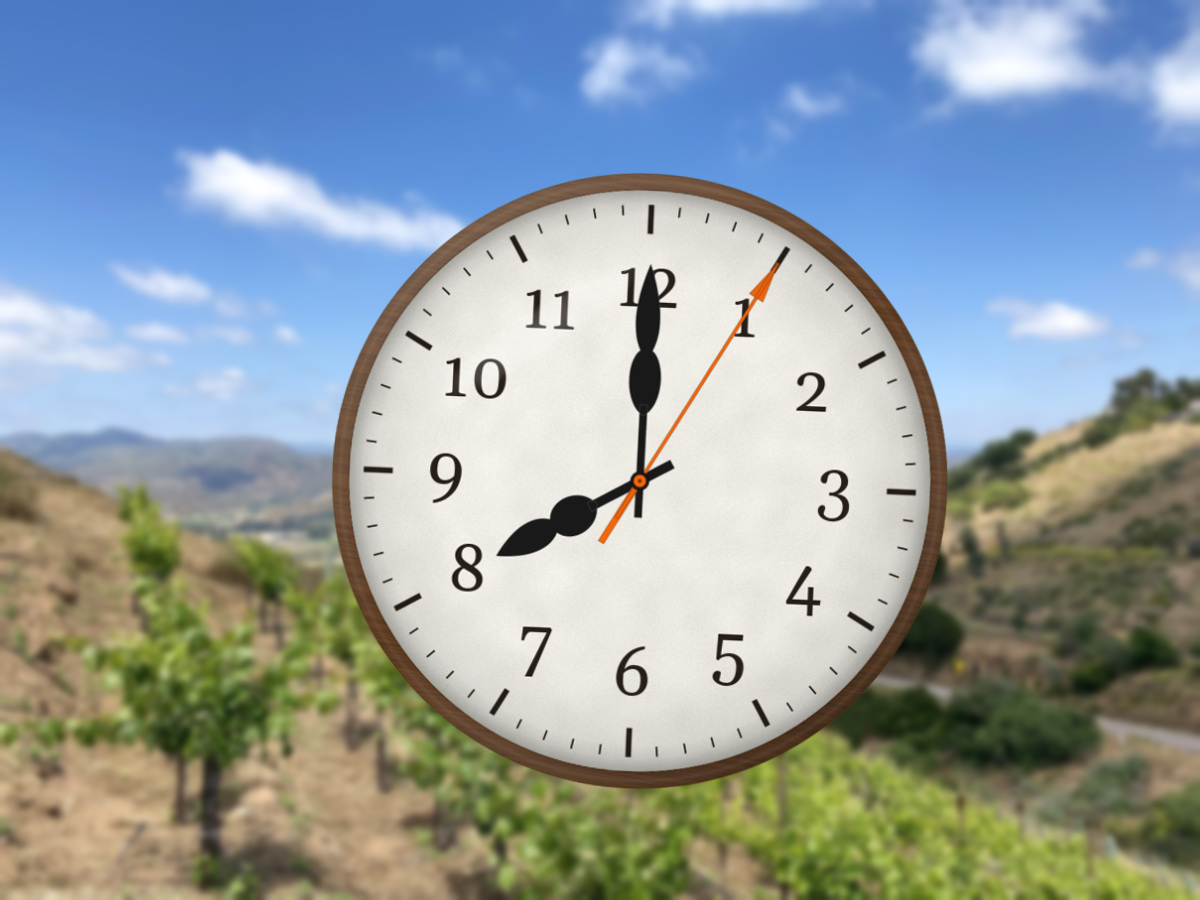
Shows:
{"hour": 8, "minute": 0, "second": 5}
